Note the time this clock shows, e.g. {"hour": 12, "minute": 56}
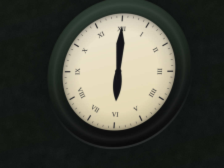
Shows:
{"hour": 6, "minute": 0}
